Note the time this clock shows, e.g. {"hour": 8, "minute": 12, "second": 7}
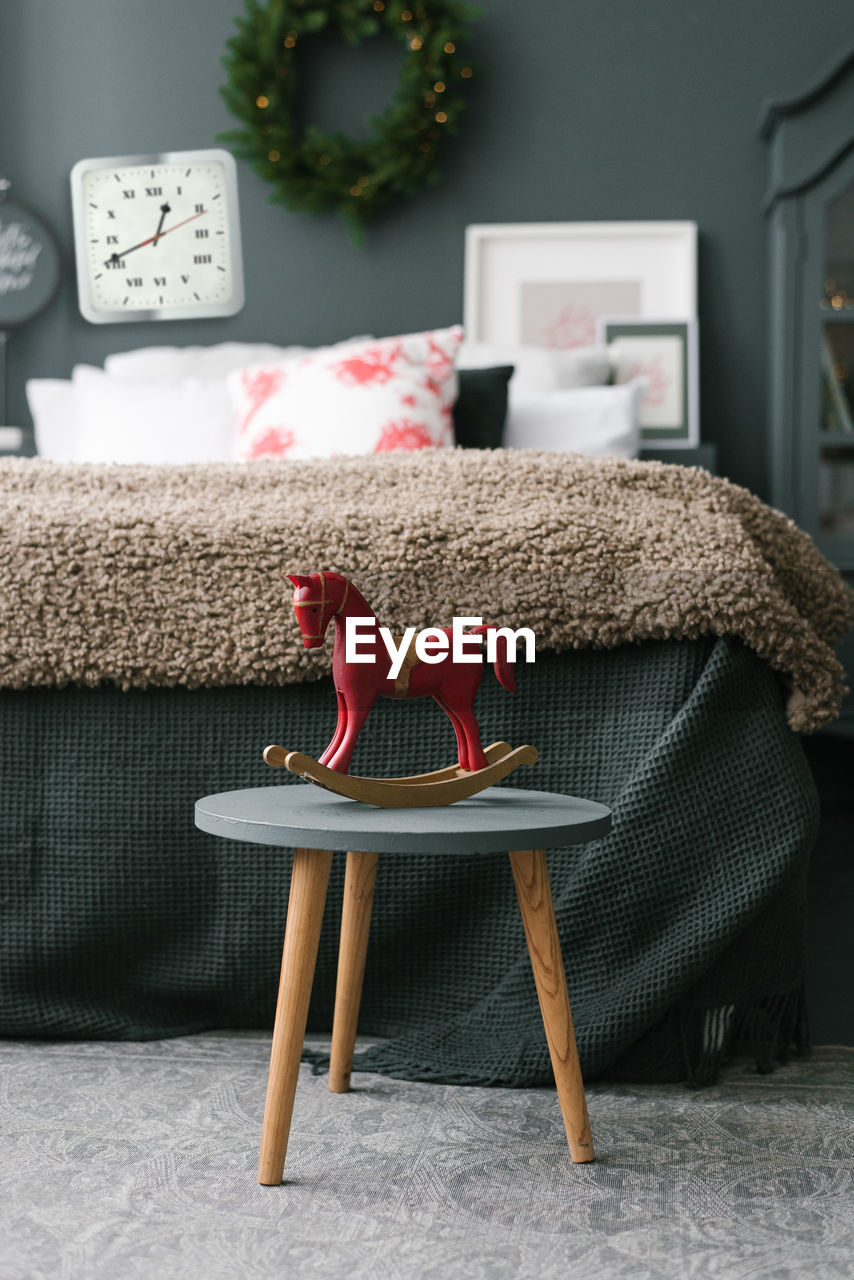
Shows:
{"hour": 12, "minute": 41, "second": 11}
